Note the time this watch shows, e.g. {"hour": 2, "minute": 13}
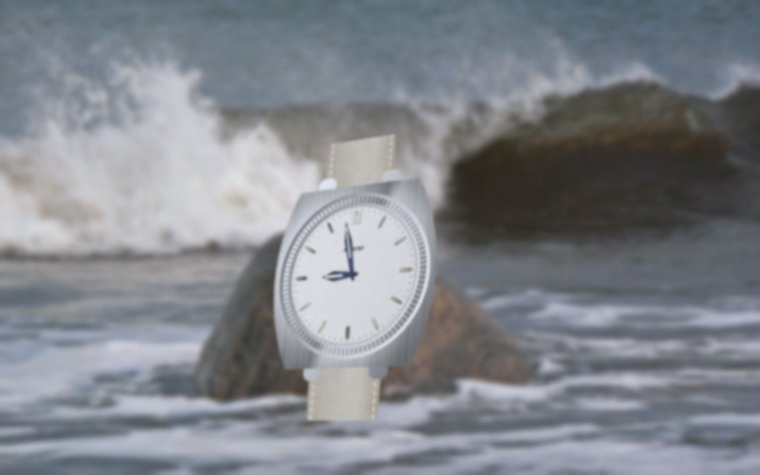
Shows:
{"hour": 8, "minute": 58}
